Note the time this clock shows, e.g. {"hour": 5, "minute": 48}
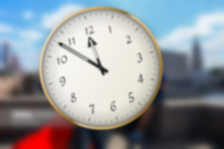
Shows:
{"hour": 11, "minute": 53}
